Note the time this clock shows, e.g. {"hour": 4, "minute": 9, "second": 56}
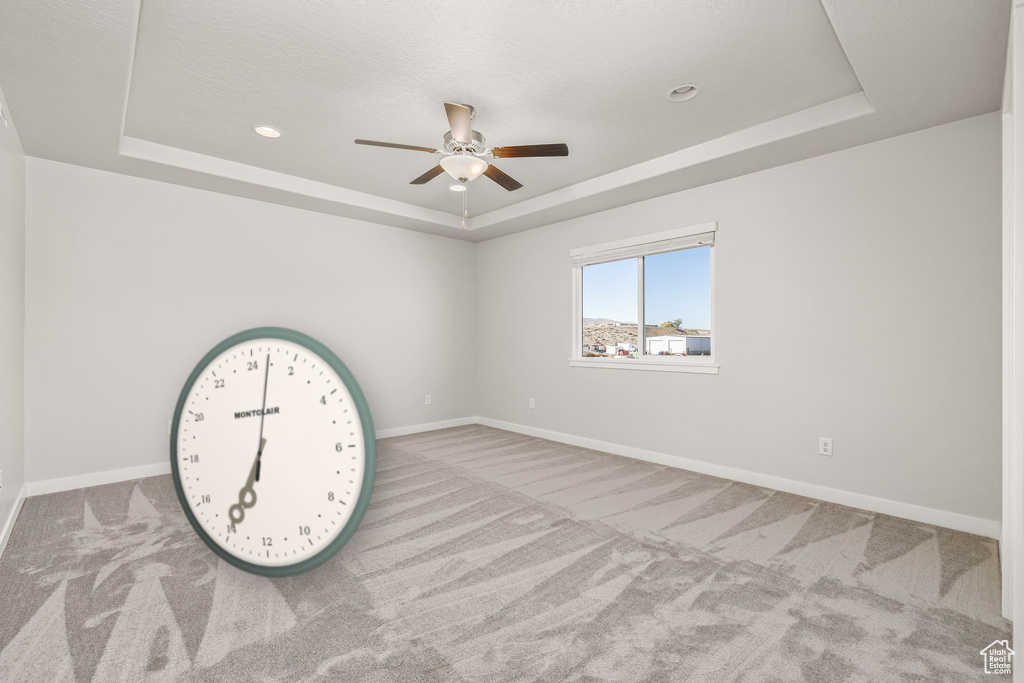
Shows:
{"hour": 13, "minute": 35, "second": 2}
